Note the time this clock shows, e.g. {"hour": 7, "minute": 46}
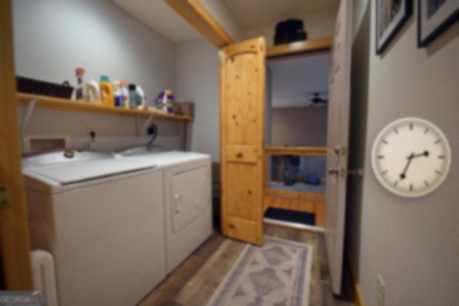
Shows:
{"hour": 2, "minute": 34}
